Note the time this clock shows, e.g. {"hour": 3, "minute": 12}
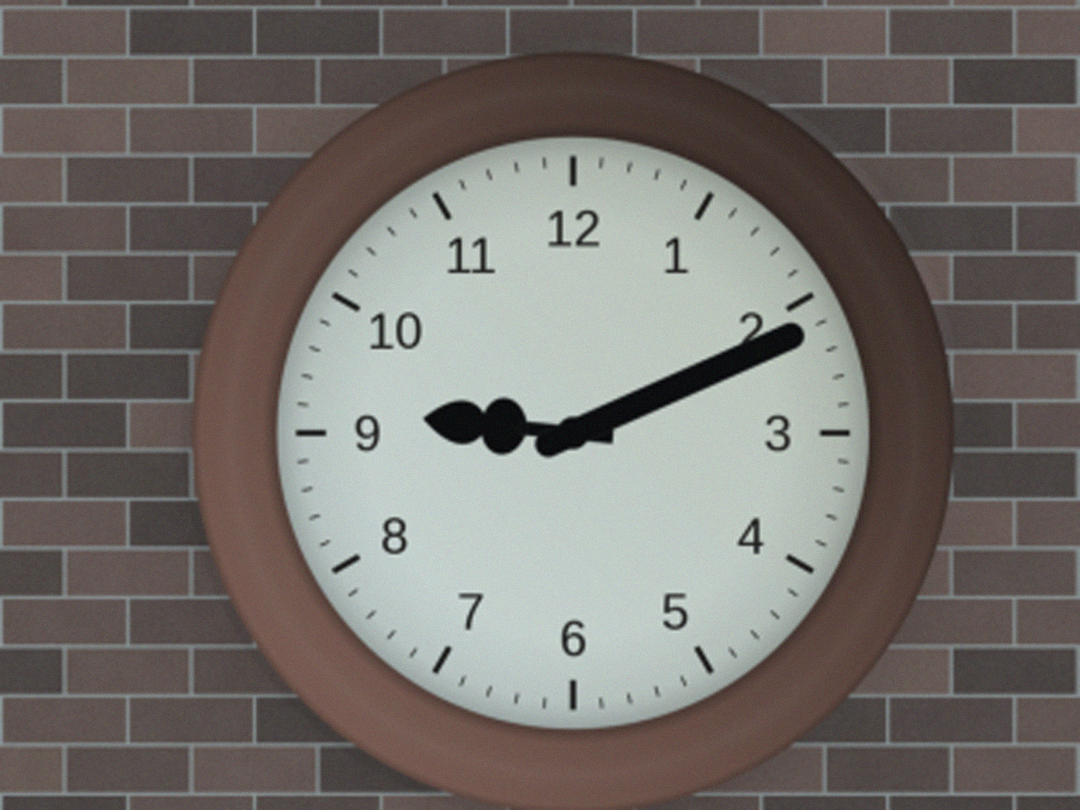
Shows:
{"hour": 9, "minute": 11}
